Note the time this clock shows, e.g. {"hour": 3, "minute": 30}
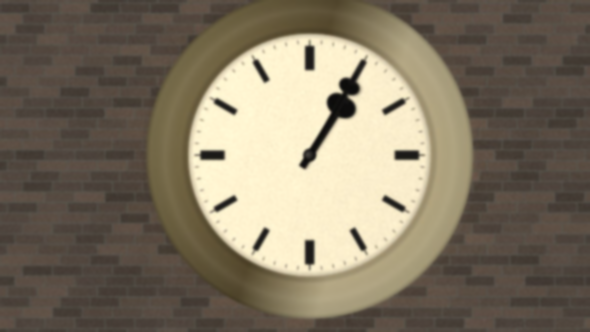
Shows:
{"hour": 1, "minute": 5}
